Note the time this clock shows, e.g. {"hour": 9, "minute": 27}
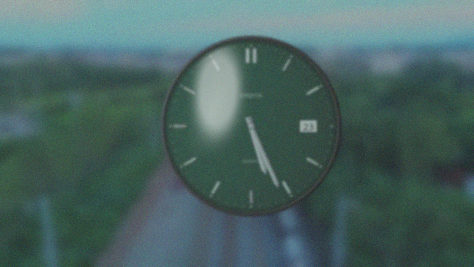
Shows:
{"hour": 5, "minute": 26}
